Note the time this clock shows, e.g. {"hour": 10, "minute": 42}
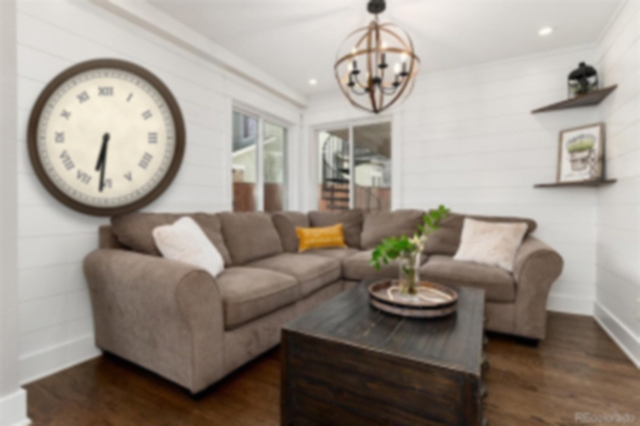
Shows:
{"hour": 6, "minute": 31}
